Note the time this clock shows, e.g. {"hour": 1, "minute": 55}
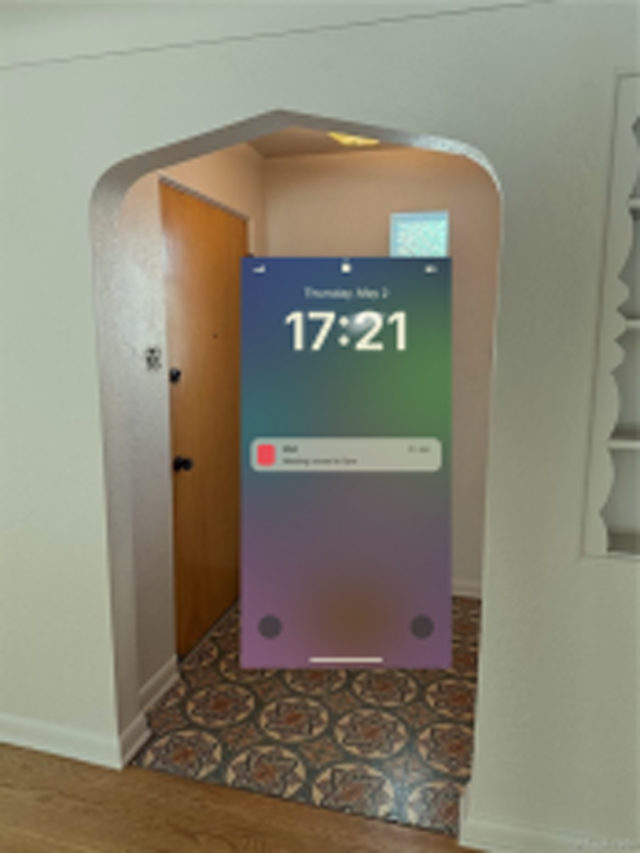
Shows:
{"hour": 17, "minute": 21}
